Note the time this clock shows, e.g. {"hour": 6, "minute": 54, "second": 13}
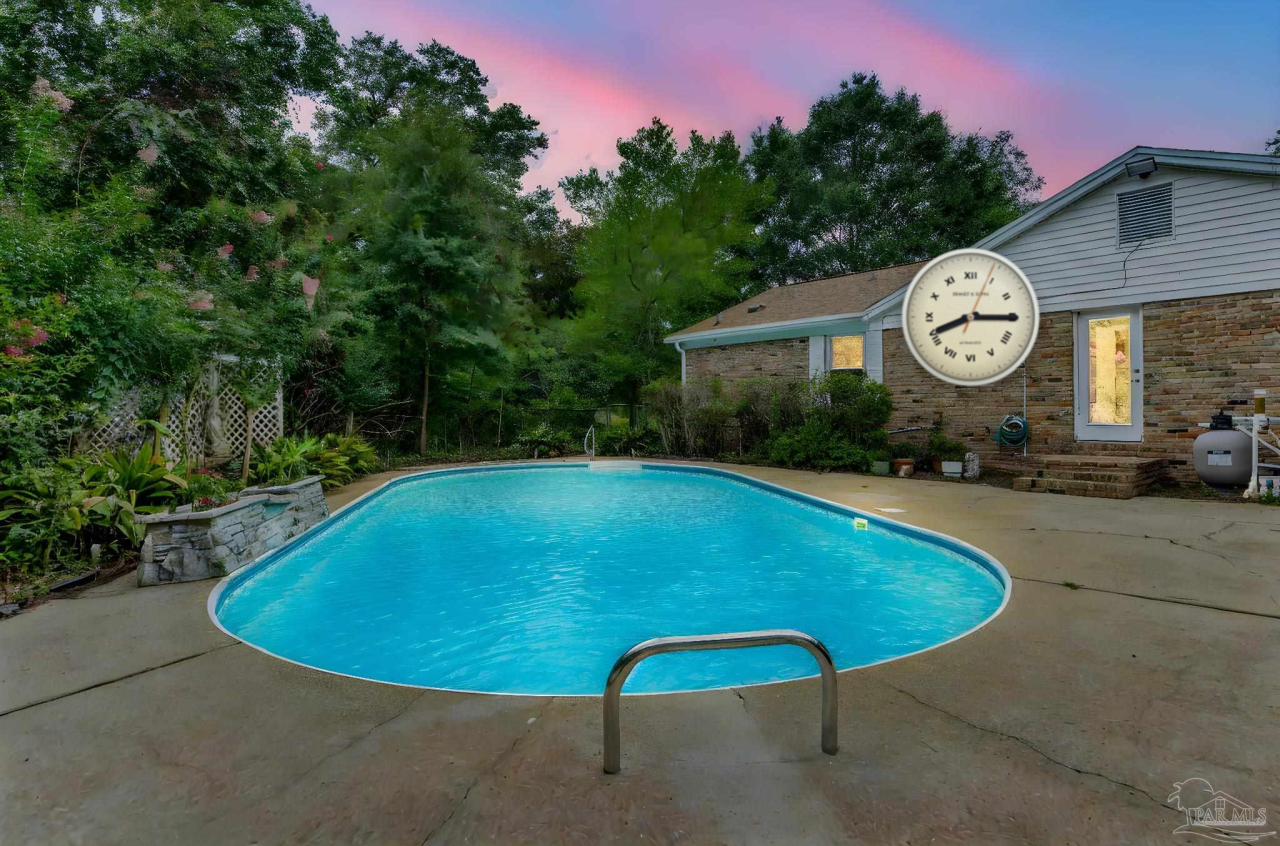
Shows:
{"hour": 8, "minute": 15, "second": 4}
